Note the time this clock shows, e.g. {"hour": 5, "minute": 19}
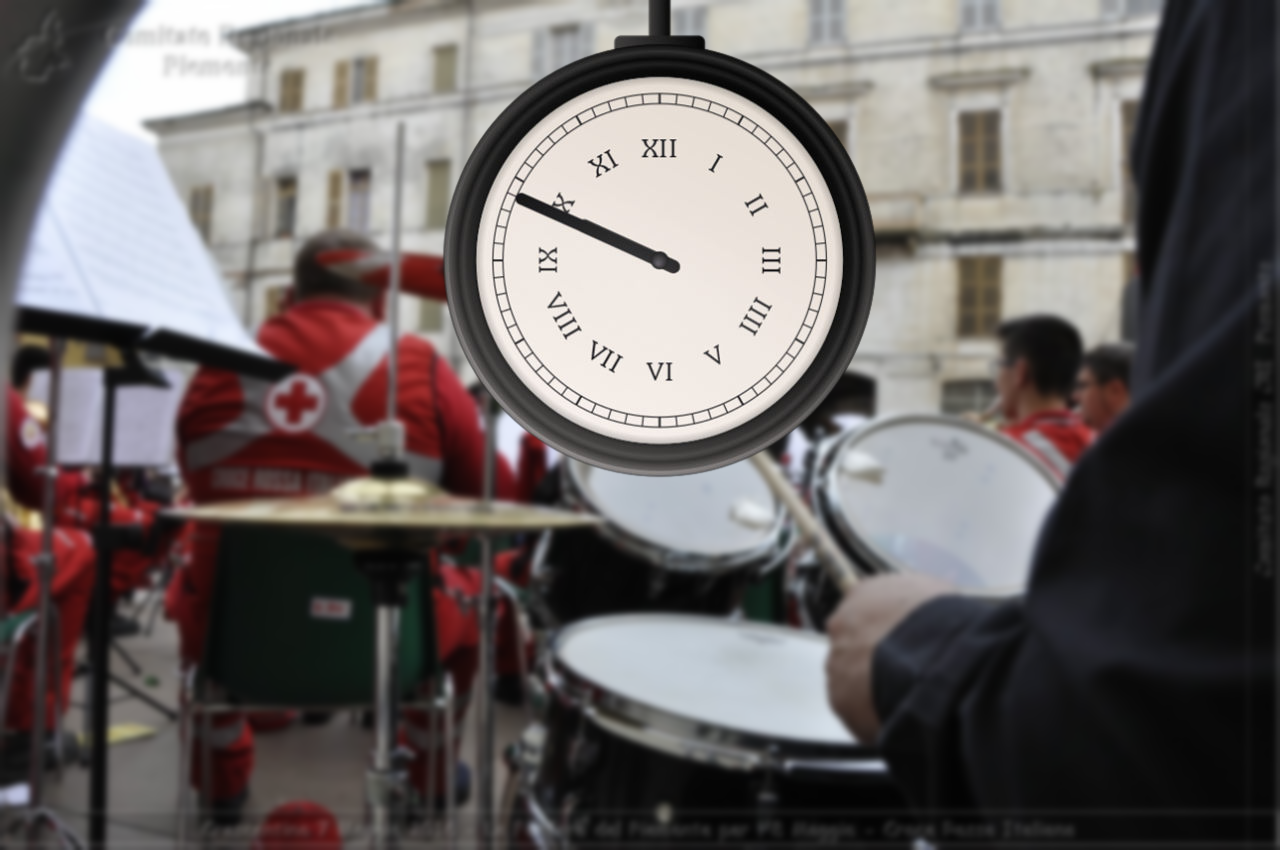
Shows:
{"hour": 9, "minute": 49}
